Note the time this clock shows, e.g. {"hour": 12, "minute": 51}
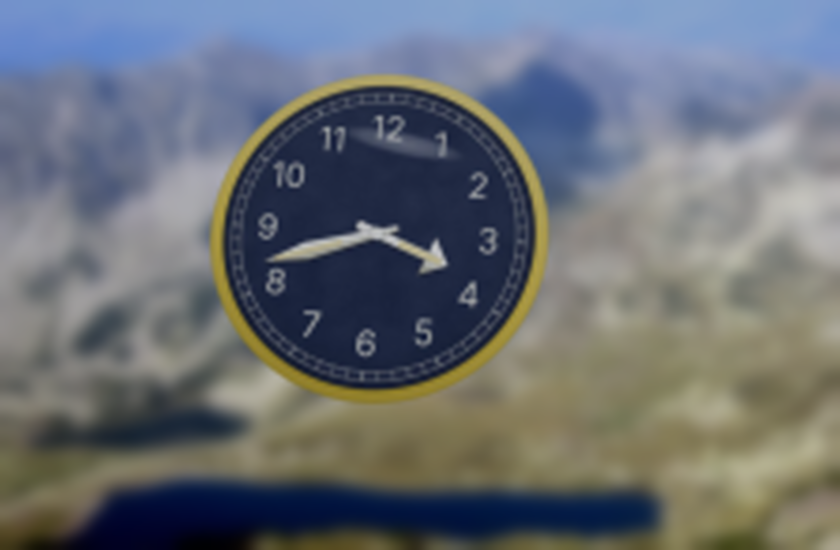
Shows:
{"hour": 3, "minute": 42}
